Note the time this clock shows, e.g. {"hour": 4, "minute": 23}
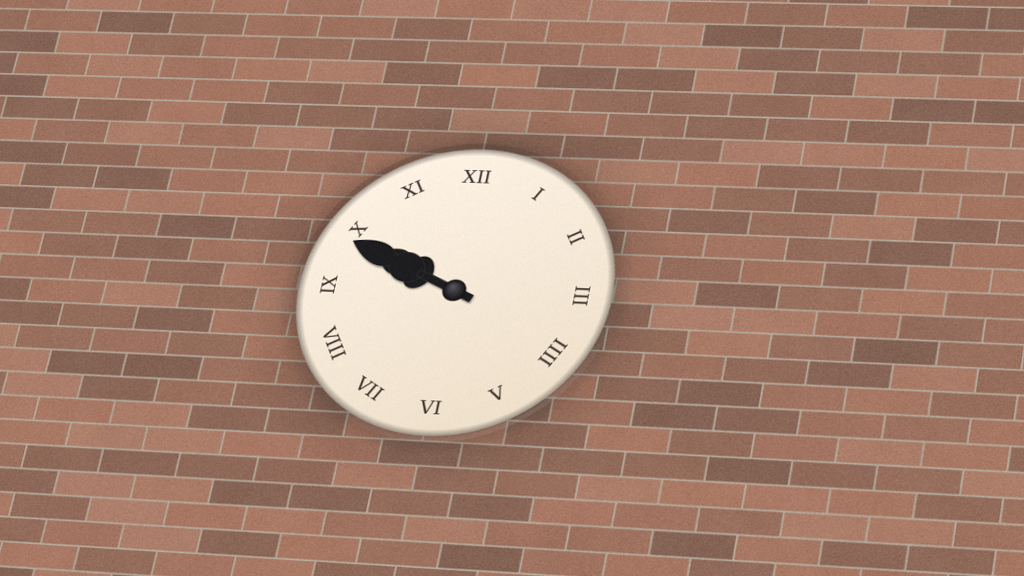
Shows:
{"hour": 9, "minute": 49}
